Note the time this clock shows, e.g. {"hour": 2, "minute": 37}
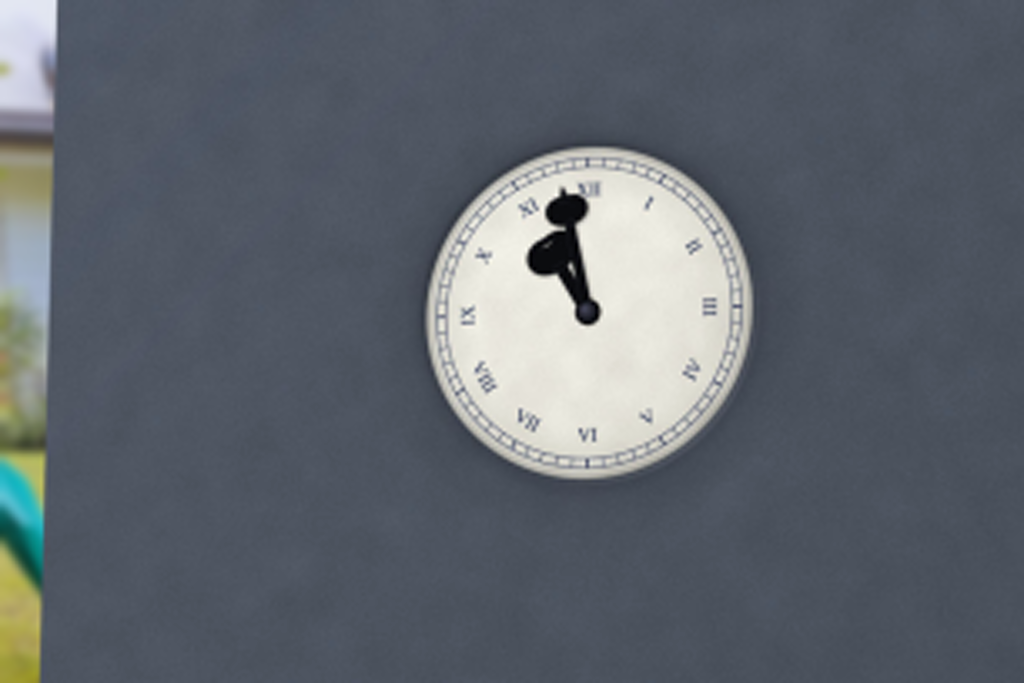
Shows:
{"hour": 10, "minute": 58}
